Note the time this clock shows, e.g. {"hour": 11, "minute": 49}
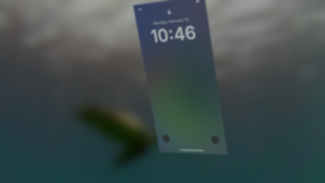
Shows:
{"hour": 10, "minute": 46}
